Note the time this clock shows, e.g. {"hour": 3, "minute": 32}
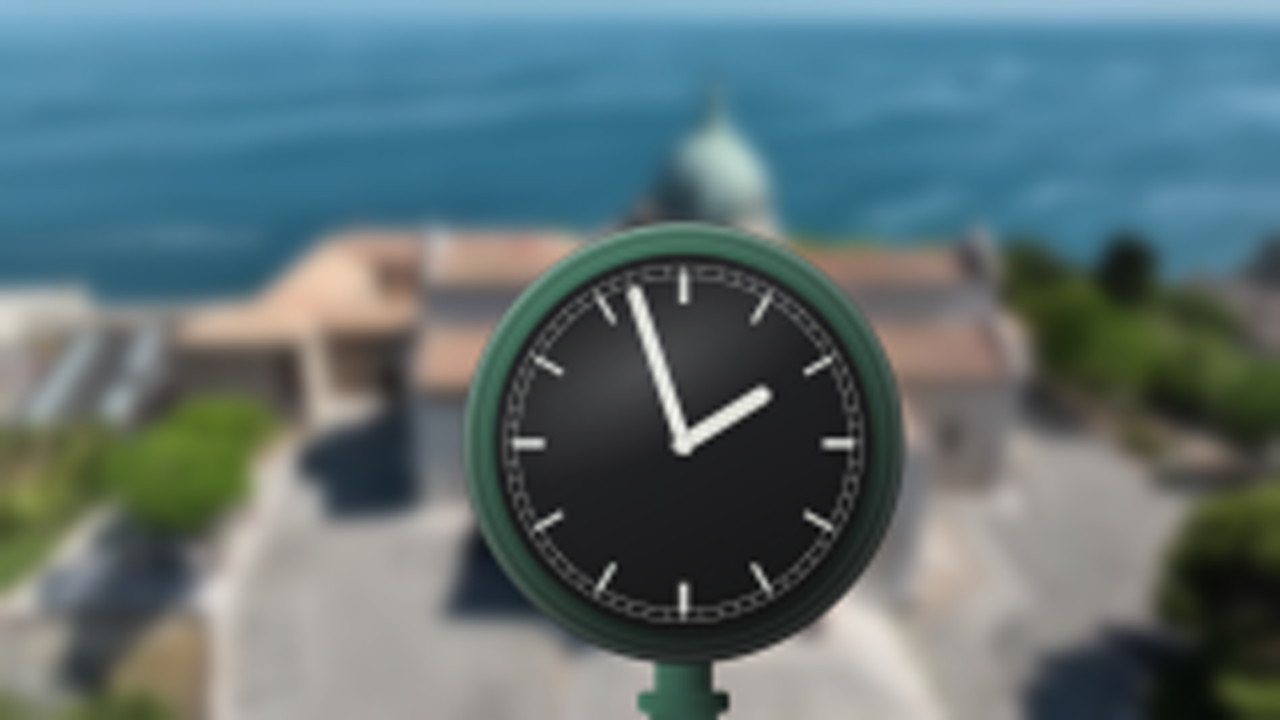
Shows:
{"hour": 1, "minute": 57}
